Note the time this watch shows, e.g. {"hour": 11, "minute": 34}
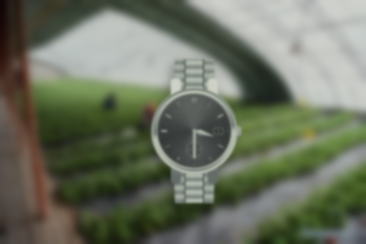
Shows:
{"hour": 3, "minute": 30}
